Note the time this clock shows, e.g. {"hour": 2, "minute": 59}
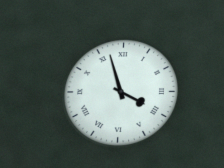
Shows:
{"hour": 3, "minute": 57}
